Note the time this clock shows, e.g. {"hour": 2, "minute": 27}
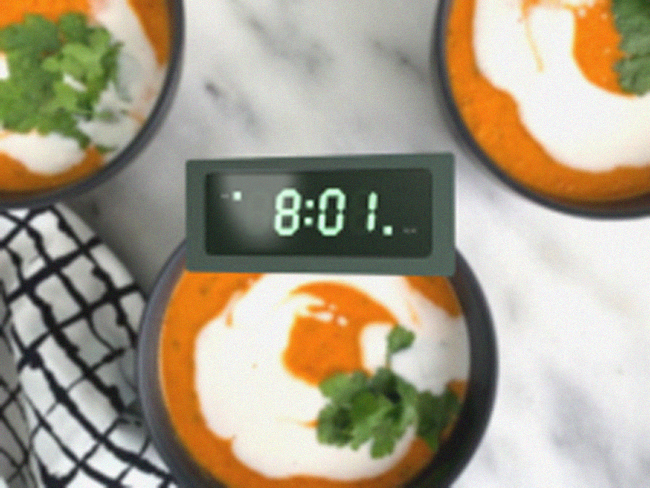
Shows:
{"hour": 8, "minute": 1}
